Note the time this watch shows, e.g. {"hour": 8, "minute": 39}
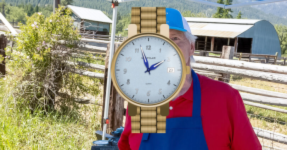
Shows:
{"hour": 1, "minute": 57}
